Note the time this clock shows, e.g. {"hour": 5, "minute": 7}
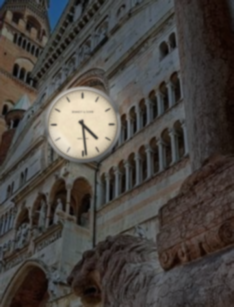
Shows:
{"hour": 4, "minute": 29}
